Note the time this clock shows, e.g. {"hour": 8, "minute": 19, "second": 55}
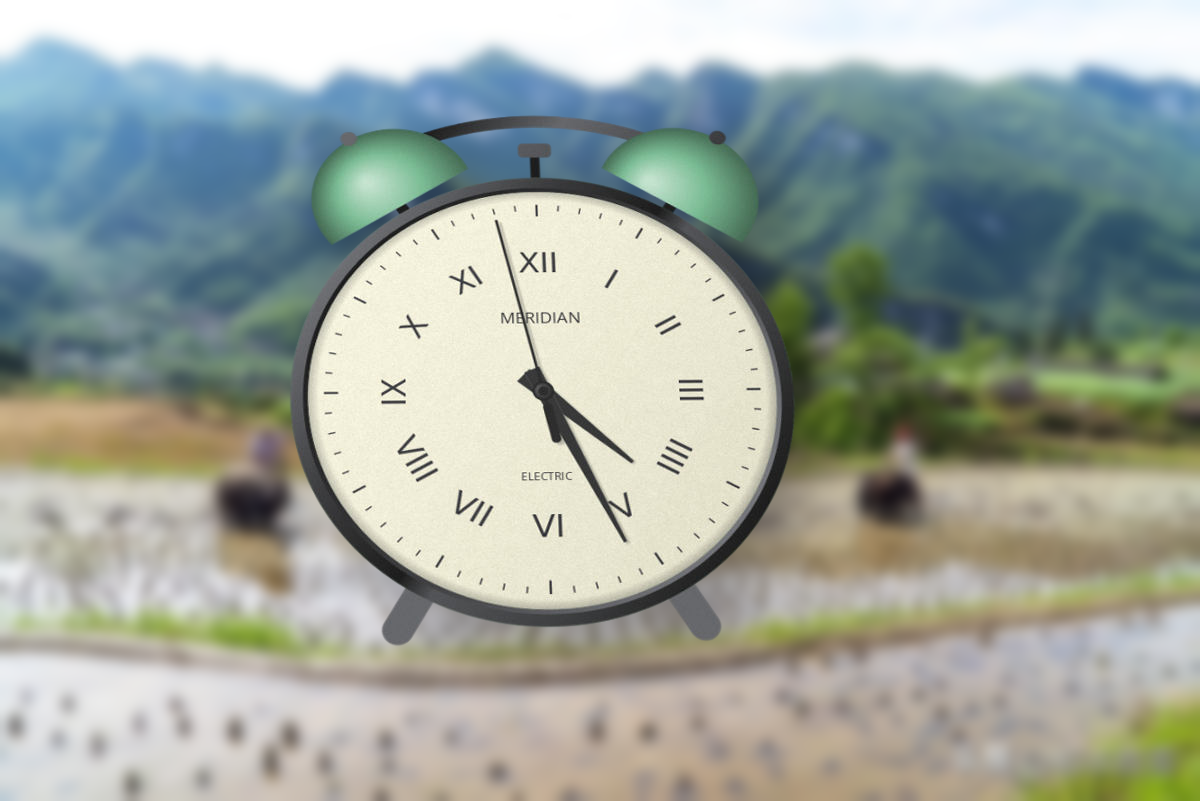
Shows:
{"hour": 4, "minute": 25, "second": 58}
